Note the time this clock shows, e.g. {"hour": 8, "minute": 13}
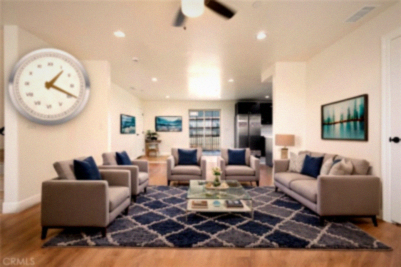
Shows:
{"hour": 1, "minute": 19}
